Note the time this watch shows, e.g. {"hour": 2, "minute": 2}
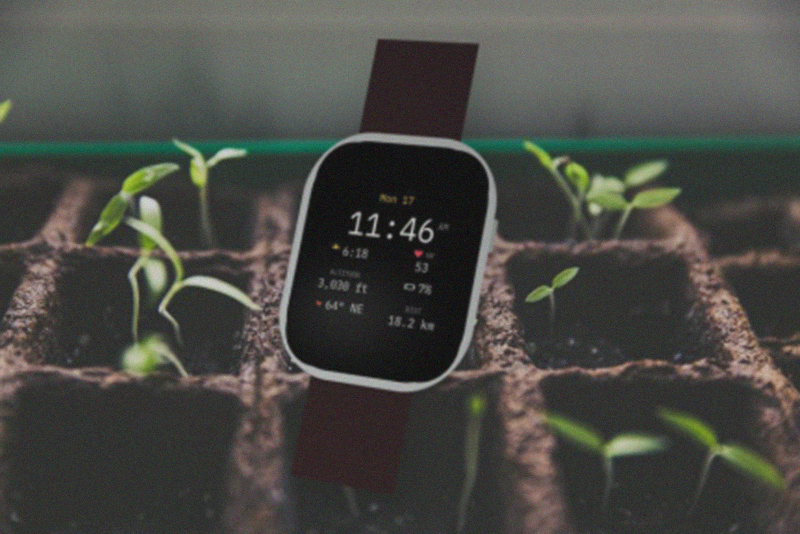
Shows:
{"hour": 11, "minute": 46}
